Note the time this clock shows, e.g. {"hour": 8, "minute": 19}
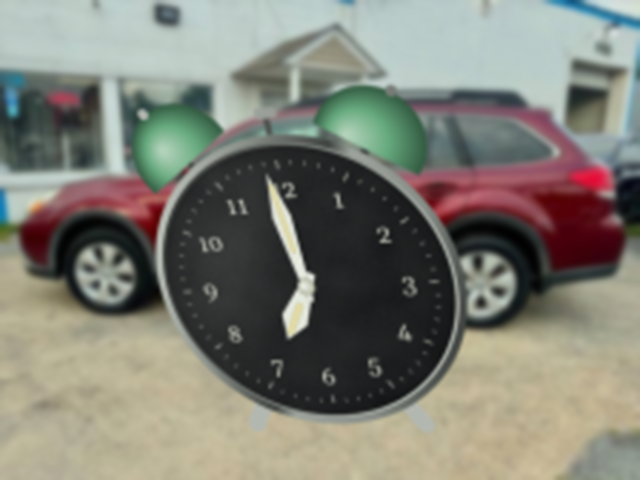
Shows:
{"hour": 6, "minute": 59}
